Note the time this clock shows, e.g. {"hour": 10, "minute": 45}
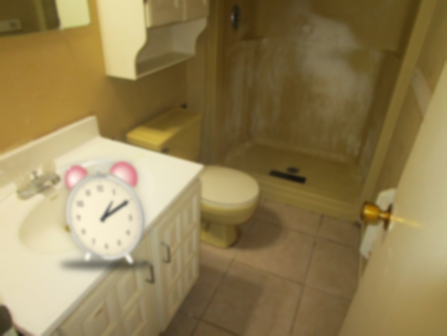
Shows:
{"hour": 1, "minute": 10}
